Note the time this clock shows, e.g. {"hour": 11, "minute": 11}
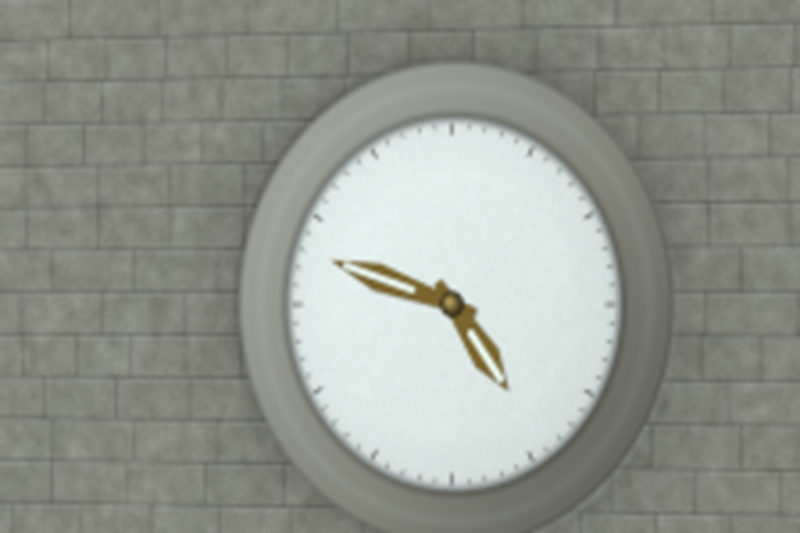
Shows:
{"hour": 4, "minute": 48}
